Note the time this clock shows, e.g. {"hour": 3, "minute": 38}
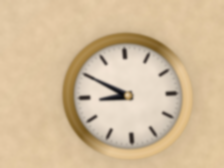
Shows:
{"hour": 8, "minute": 50}
